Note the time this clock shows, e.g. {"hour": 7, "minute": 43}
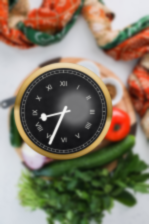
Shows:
{"hour": 8, "minute": 34}
